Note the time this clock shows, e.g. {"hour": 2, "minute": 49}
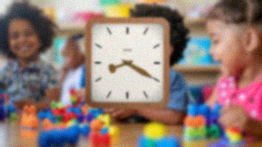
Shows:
{"hour": 8, "minute": 20}
